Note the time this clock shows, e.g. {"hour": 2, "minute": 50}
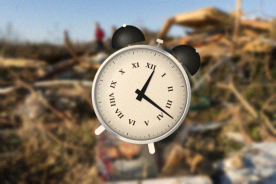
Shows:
{"hour": 12, "minute": 18}
